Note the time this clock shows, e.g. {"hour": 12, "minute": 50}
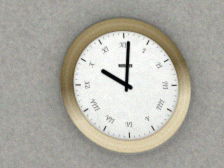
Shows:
{"hour": 10, "minute": 1}
